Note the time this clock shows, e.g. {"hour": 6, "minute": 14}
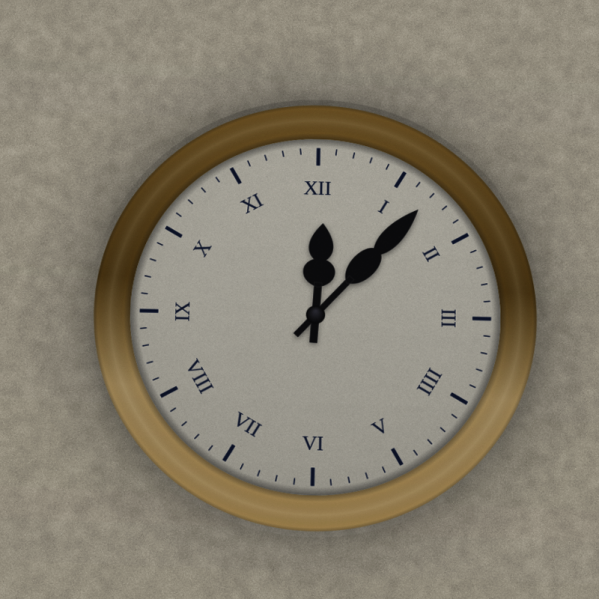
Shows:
{"hour": 12, "minute": 7}
